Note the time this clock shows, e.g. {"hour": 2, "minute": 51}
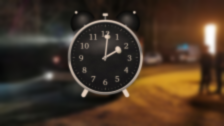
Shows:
{"hour": 2, "minute": 1}
